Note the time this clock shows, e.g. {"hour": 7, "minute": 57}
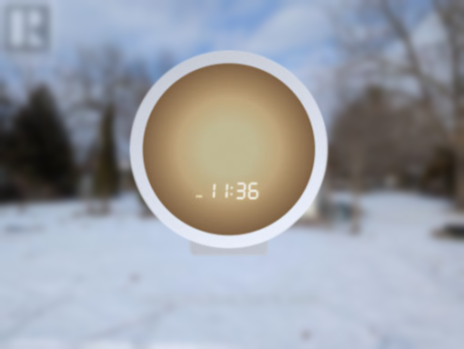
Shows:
{"hour": 11, "minute": 36}
